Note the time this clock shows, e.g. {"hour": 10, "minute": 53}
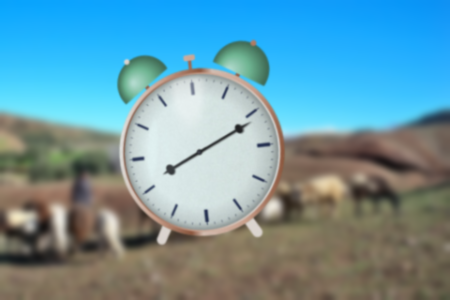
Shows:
{"hour": 8, "minute": 11}
